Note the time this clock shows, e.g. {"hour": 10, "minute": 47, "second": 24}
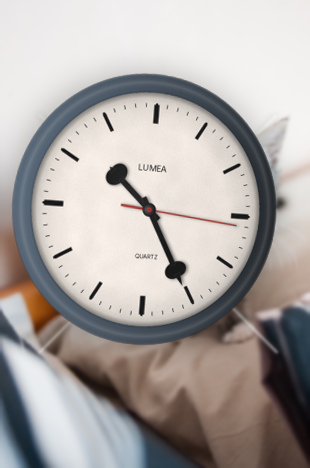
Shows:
{"hour": 10, "minute": 25, "second": 16}
